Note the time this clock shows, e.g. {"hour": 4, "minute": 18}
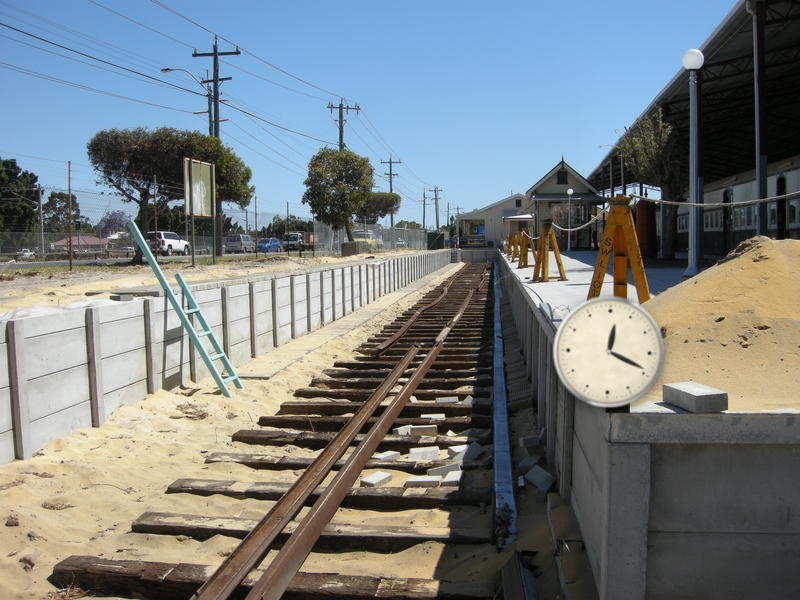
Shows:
{"hour": 12, "minute": 19}
